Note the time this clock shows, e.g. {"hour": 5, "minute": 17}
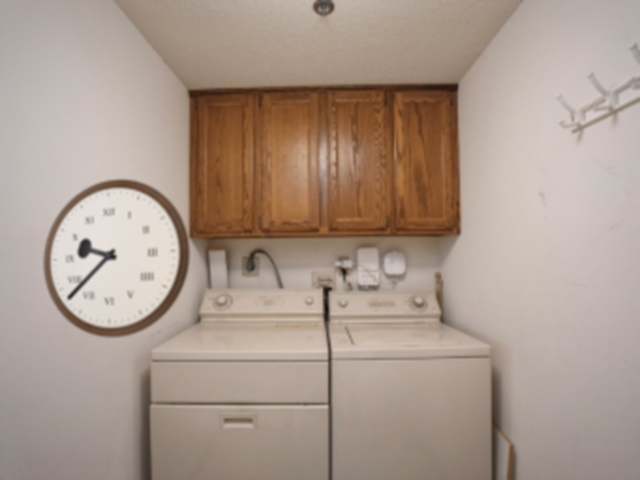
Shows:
{"hour": 9, "minute": 38}
